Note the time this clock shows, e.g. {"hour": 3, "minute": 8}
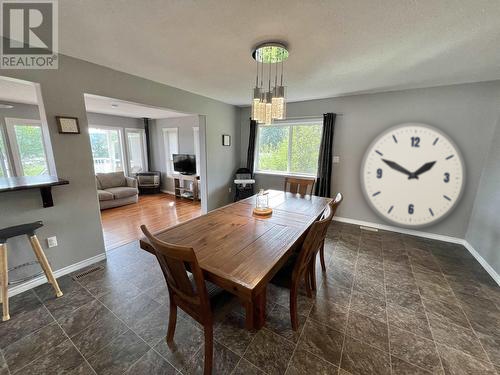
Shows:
{"hour": 1, "minute": 49}
